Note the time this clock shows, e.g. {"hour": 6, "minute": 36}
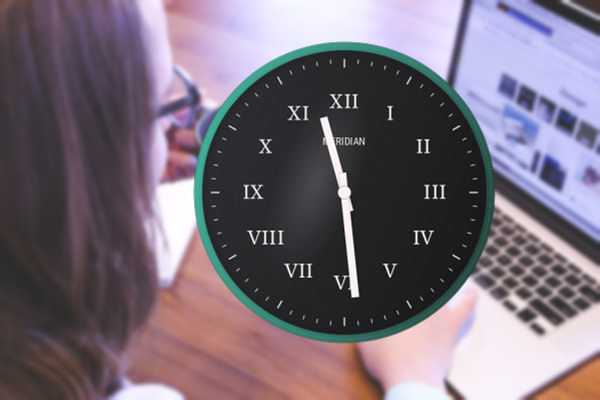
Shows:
{"hour": 11, "minute": 29}
